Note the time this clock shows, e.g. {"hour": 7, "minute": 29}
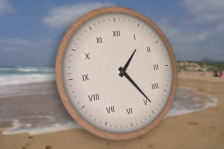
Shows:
{"hour": 1, "minute": 24}
